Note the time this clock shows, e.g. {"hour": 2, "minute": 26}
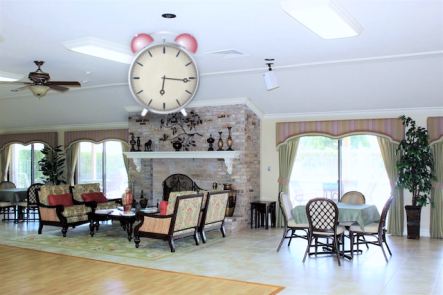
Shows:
{"hour": 6, "minute": 16}
